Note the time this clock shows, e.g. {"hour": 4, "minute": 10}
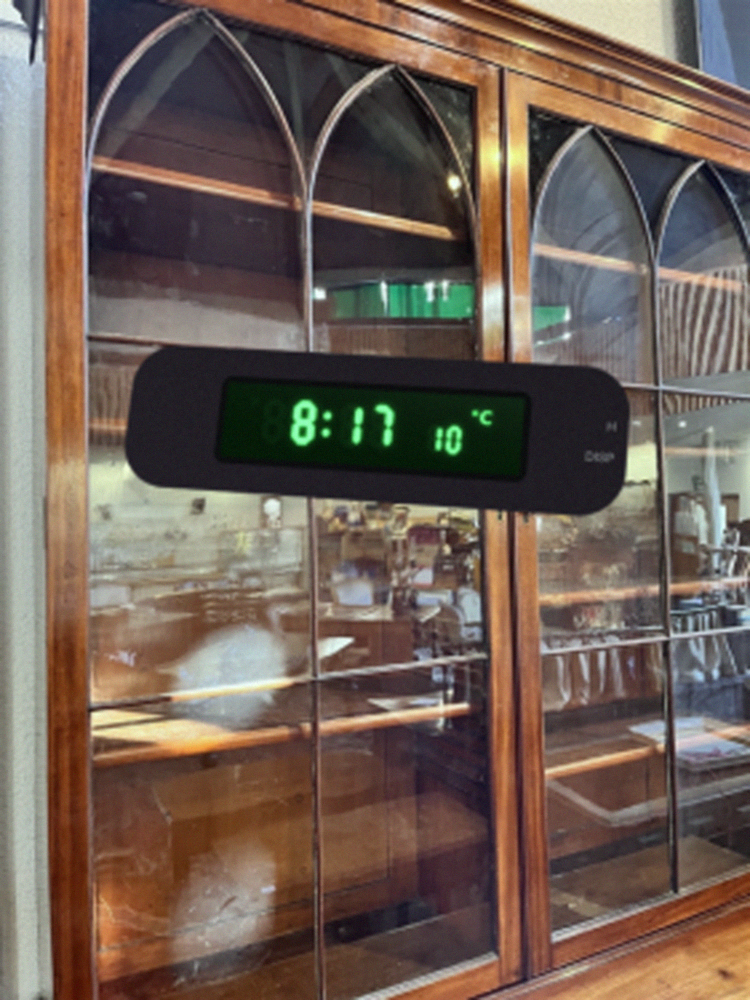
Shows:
{"hour": 8, "minute": 17}
